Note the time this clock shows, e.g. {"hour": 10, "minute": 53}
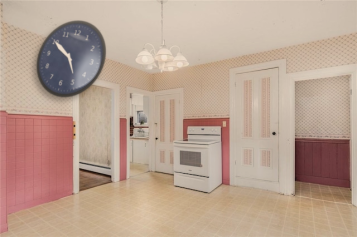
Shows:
{"hour": 4, "minute": 50}
